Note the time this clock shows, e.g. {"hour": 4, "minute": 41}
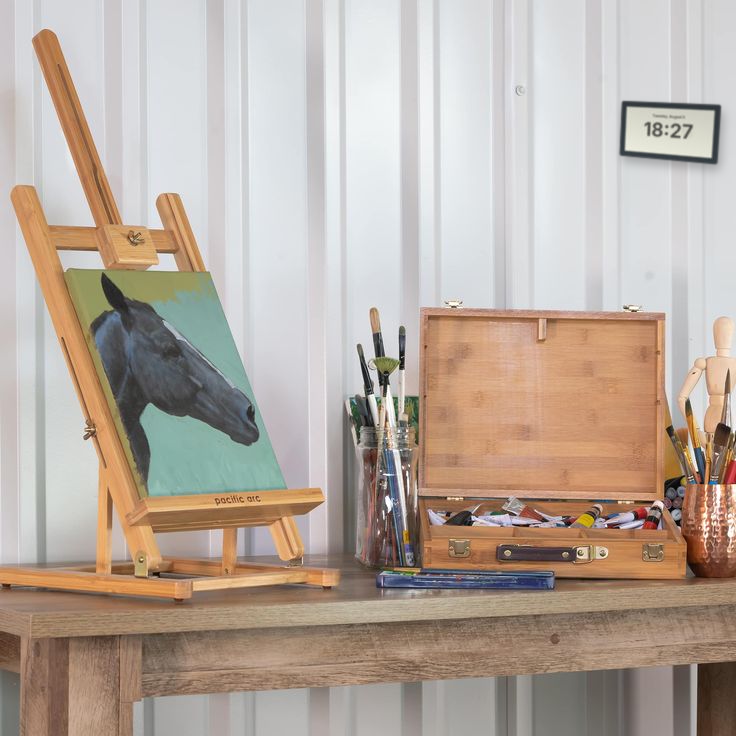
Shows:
{"hour": 18, "minute": 27}
